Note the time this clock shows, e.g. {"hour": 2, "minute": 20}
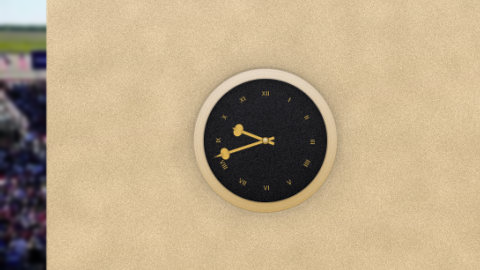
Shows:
{"hour": 9, "minute": 42}
